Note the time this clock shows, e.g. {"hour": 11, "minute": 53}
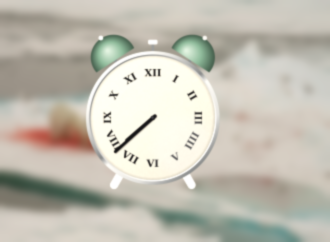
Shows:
{"hour": 7, "minute": 38}
